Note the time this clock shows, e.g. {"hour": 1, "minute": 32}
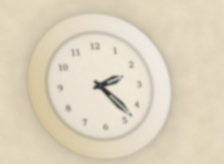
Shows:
{"hour": 2, "minute": 23}
